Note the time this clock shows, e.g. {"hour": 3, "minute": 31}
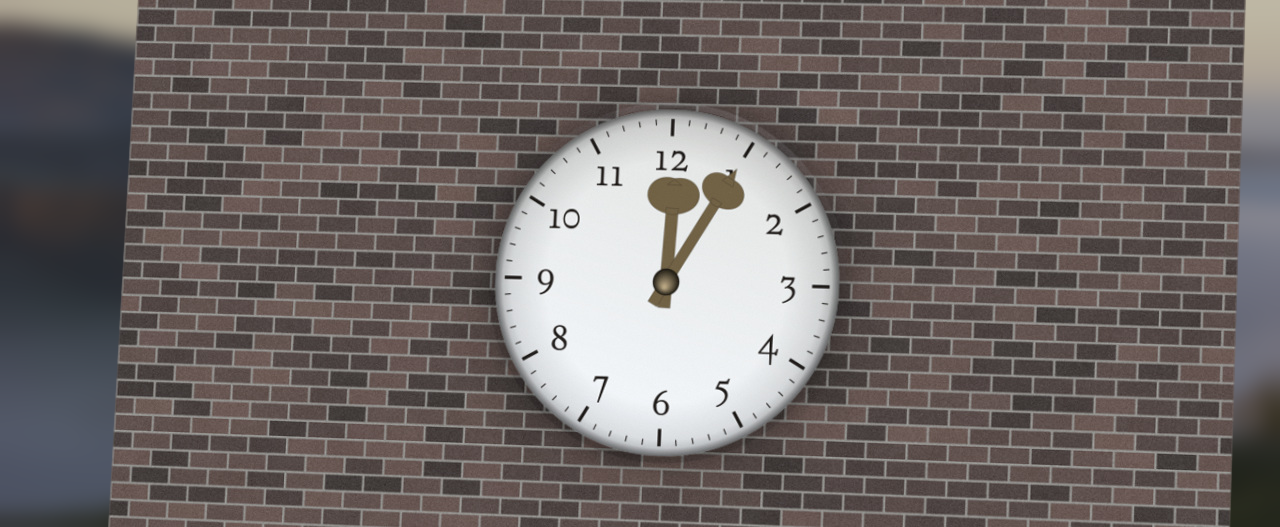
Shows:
{"hour": 12, "minute": 5}
